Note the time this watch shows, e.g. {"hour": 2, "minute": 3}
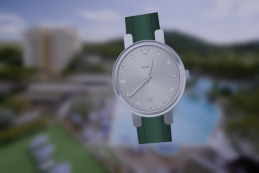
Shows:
{"hour": 12, "minute": 39}
